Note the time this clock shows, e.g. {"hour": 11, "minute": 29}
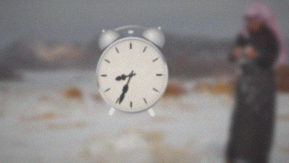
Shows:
{"hour": 8, "minute": 34}
